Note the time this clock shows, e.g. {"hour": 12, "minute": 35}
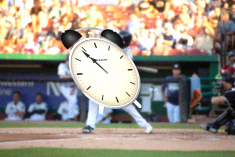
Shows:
{"hour": 10, "minute": 54}
